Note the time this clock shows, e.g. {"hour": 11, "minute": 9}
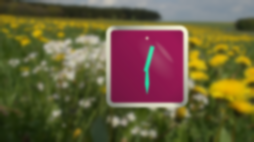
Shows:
{"hour": 12, "minute": 30}
